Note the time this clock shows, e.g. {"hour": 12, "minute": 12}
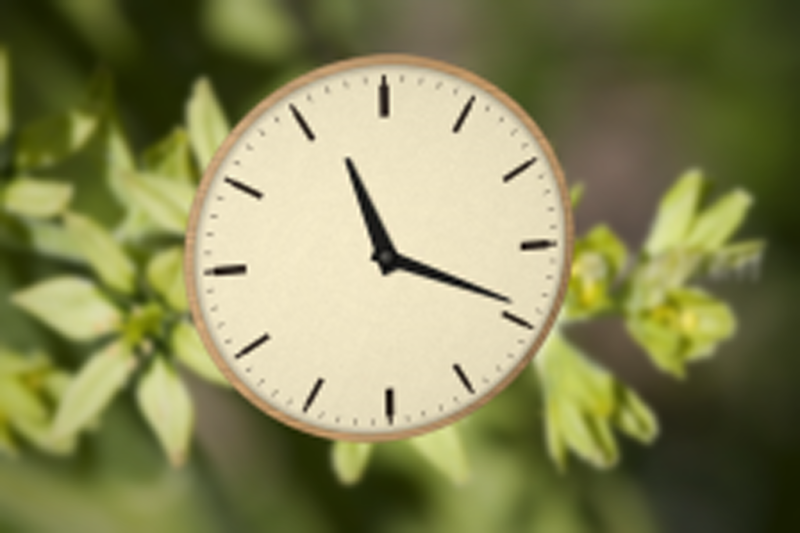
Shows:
{"hour": 11, "minute": 19}
